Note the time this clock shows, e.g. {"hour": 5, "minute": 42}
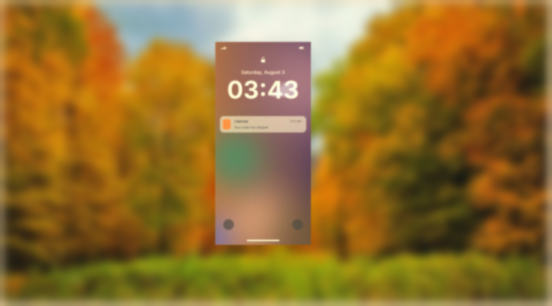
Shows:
{"hour": 3, "minute": 43}
